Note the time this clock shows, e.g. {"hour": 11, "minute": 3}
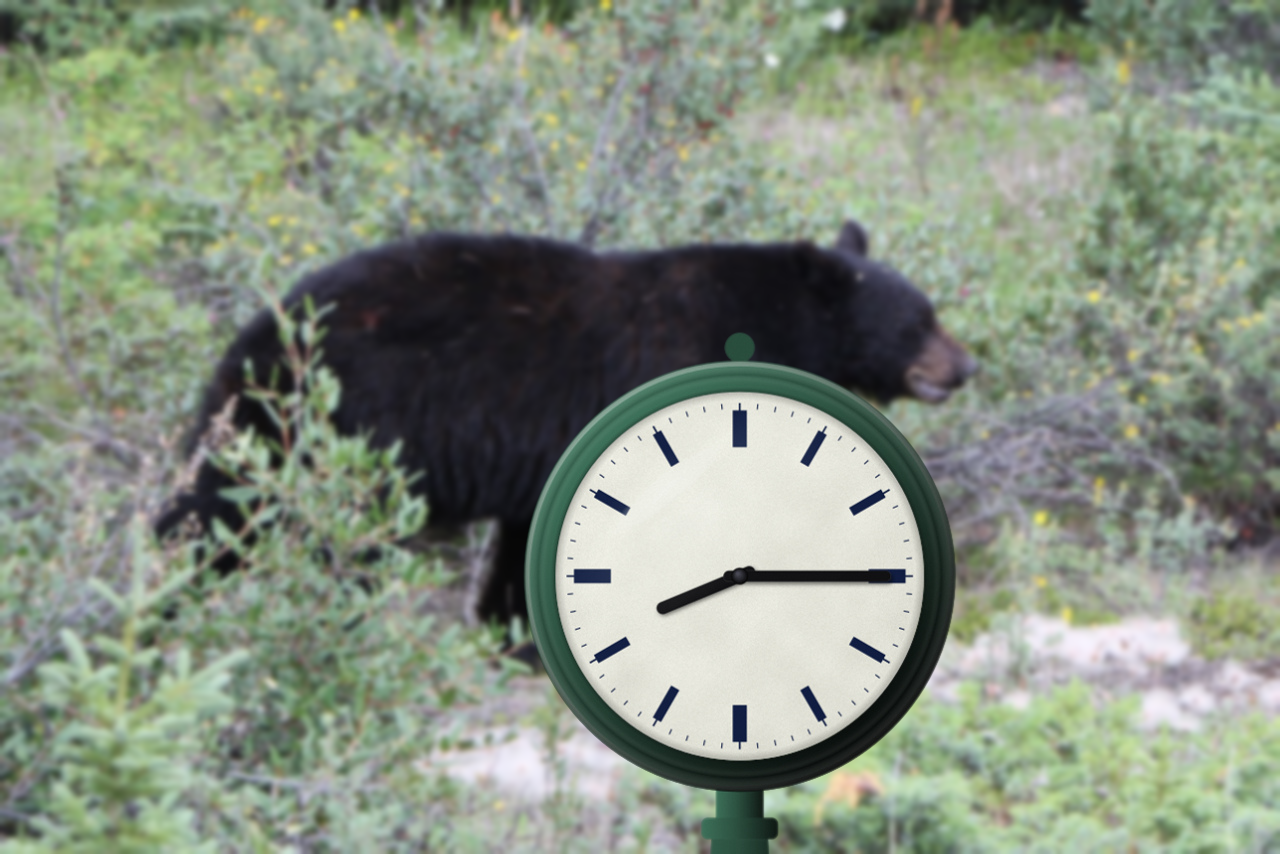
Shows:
{"hour": 8, "minute": 15}
